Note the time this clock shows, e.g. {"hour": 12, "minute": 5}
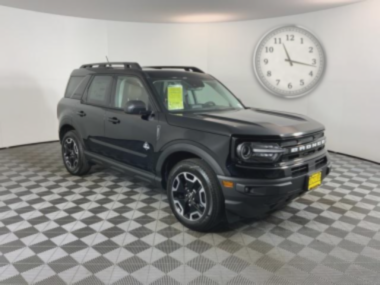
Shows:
{"hour": 11, "minute": 17}
